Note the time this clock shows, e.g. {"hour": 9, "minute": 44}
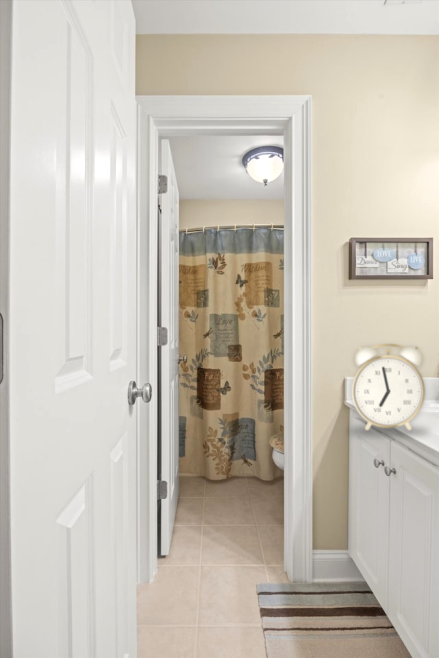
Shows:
{"hour": 6, "minute": 58}
